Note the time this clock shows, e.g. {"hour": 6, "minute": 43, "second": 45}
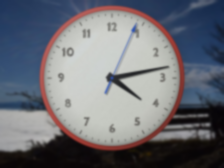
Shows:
{"hour": 4, "minute": 13, "second": 4}
